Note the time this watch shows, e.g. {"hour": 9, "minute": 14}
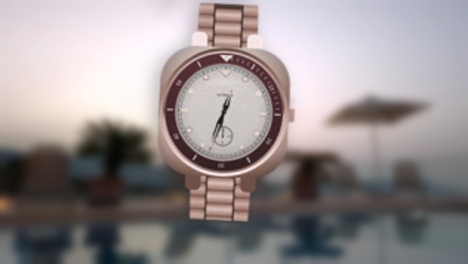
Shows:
{"hour": 12, "minute": 33}
